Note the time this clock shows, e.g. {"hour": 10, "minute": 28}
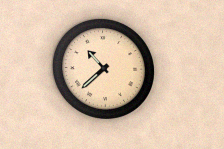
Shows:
{"hour": 10, "minute": 38}
